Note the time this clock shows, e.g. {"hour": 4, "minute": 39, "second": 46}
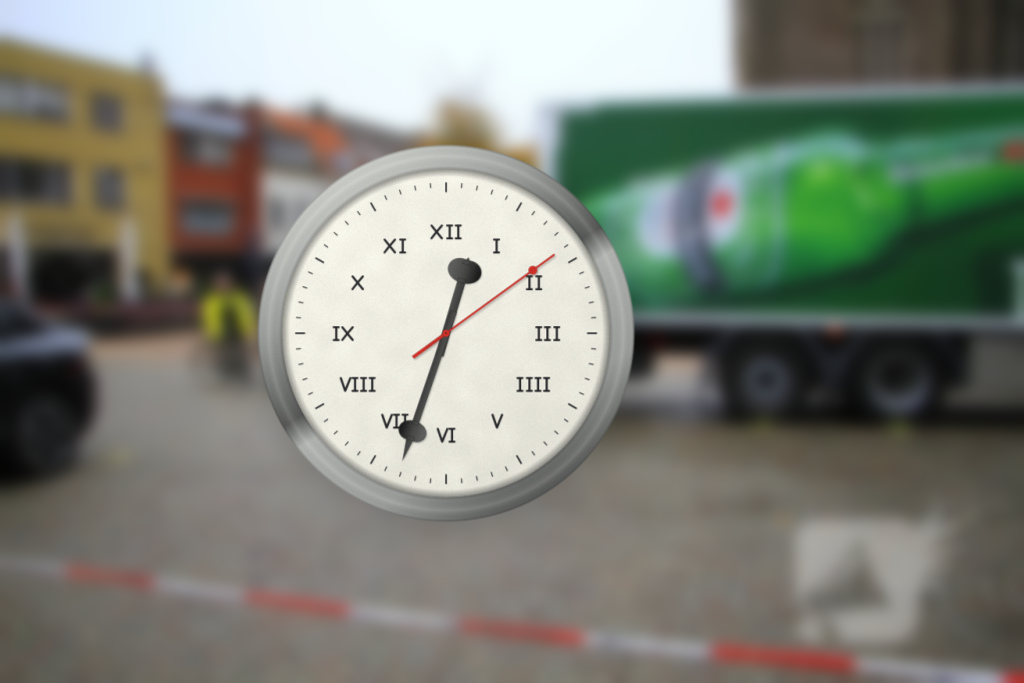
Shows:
{"hour": 12, "minute": 33, "second": 9}
